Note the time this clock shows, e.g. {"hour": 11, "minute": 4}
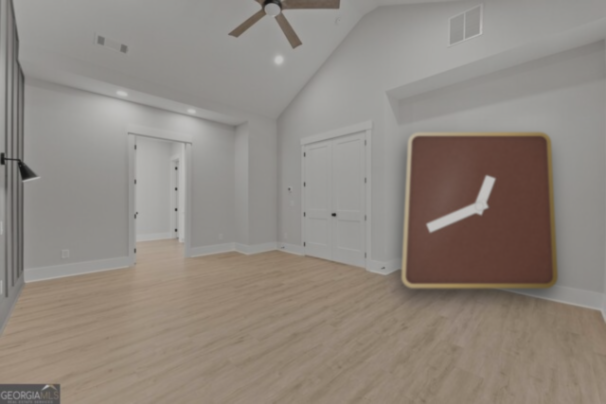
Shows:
{"hour": 12, "minute": 41}
